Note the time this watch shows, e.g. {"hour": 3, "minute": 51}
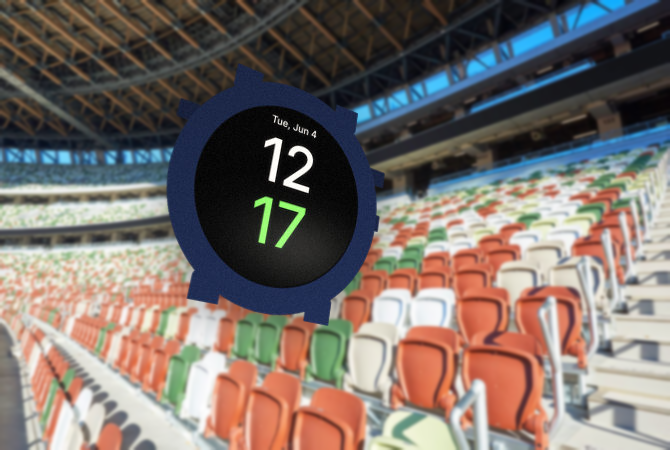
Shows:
{"hour": 12, "minute": 17}
